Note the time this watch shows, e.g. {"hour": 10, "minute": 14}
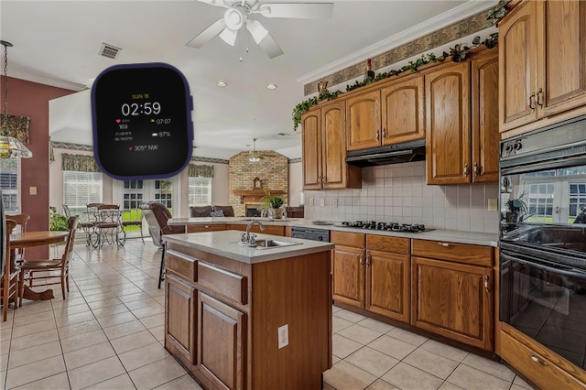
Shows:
{"hour": 2, "minute": 59}
